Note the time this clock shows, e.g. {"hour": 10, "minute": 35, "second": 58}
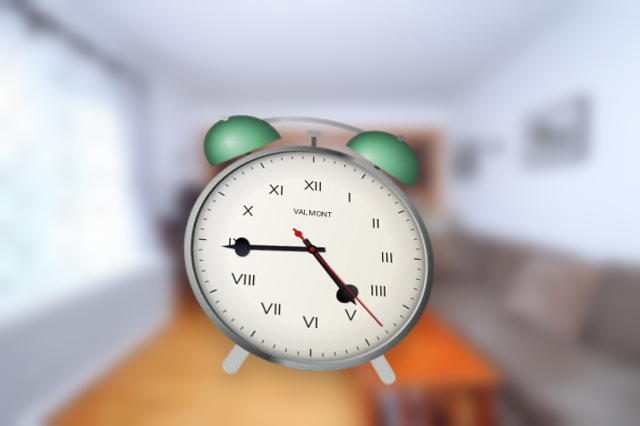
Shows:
{"hour": 4, "minute": 44, "second": 23}
